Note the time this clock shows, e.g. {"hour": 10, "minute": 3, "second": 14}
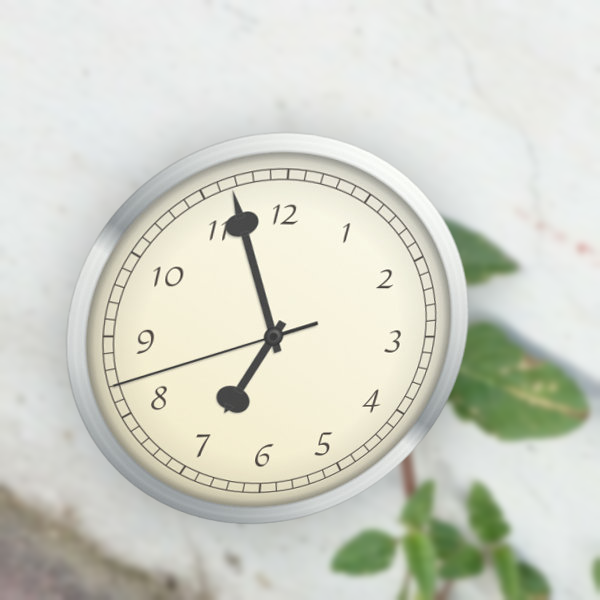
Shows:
{"hour": 6, "minute": 56, "second": 42}
